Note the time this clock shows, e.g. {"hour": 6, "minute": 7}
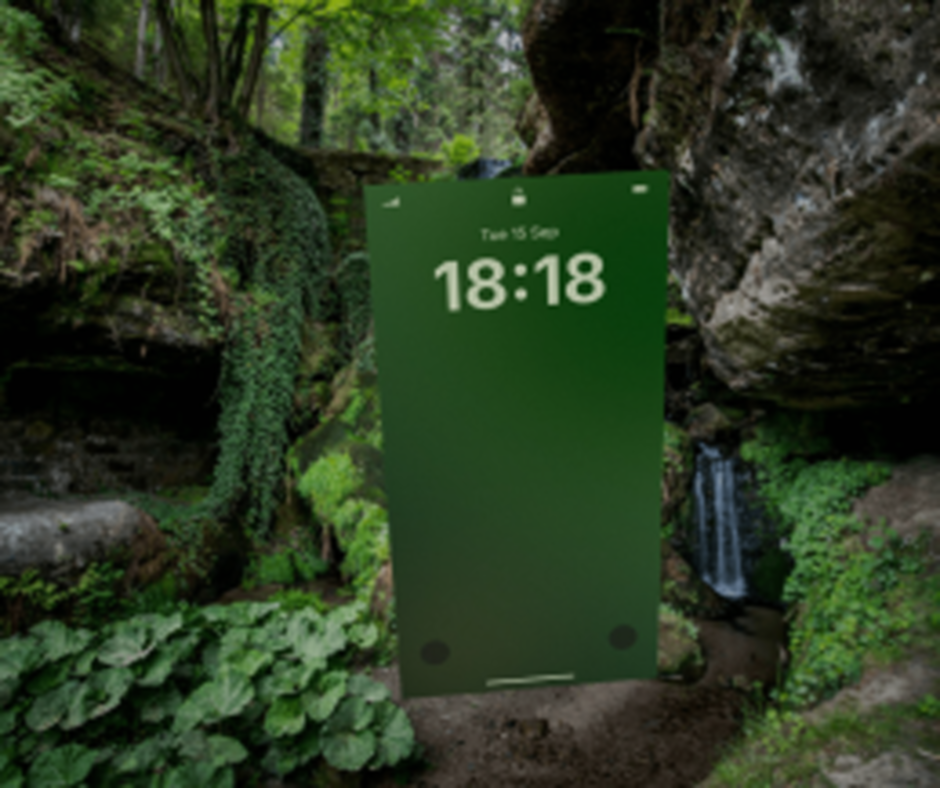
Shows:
{"hour": 18, "minute": 18}
